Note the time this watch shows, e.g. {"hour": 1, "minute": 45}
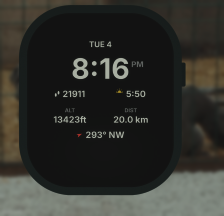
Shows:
{"hour": 8, "minute": 16}
